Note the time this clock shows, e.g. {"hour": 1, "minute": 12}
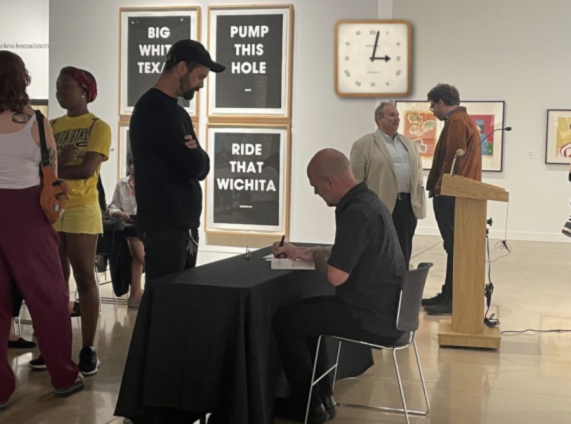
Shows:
{"hour": 3, "minute": 2}
